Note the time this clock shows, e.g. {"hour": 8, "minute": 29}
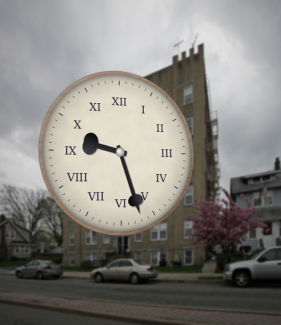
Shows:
{"hour": 9, "minute": 27}
